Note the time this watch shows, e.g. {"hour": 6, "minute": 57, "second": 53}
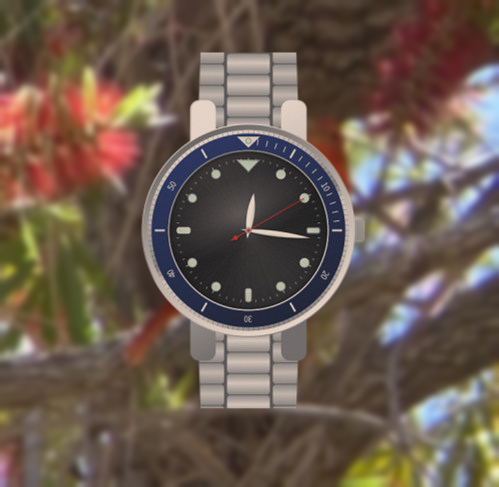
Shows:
{"hour": 12, "minute": 16, "second": 10}
